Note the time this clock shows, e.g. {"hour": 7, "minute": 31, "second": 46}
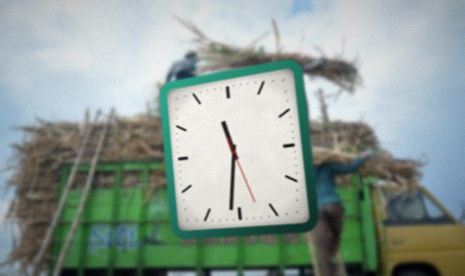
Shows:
{"hour": 11, "minute": 31, "second": 27}
